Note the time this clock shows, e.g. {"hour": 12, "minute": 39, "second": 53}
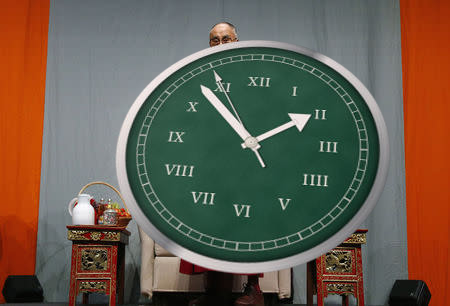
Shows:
{"hour": 1, "minute": 52, "second": 55}
